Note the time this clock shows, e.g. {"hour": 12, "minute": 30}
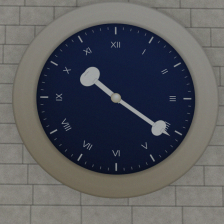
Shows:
{"hour": 10, "minute": 21}
